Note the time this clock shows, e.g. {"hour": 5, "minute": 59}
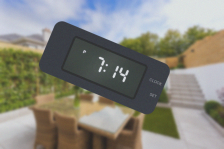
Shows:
{"hour": 7, "minute": 14}
